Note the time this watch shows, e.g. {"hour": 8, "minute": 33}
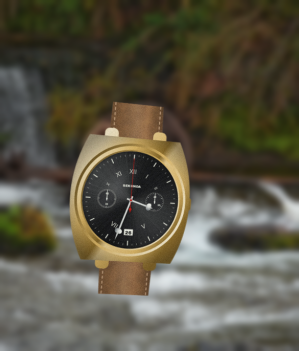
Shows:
{"hour": 3, "minute": 33}
